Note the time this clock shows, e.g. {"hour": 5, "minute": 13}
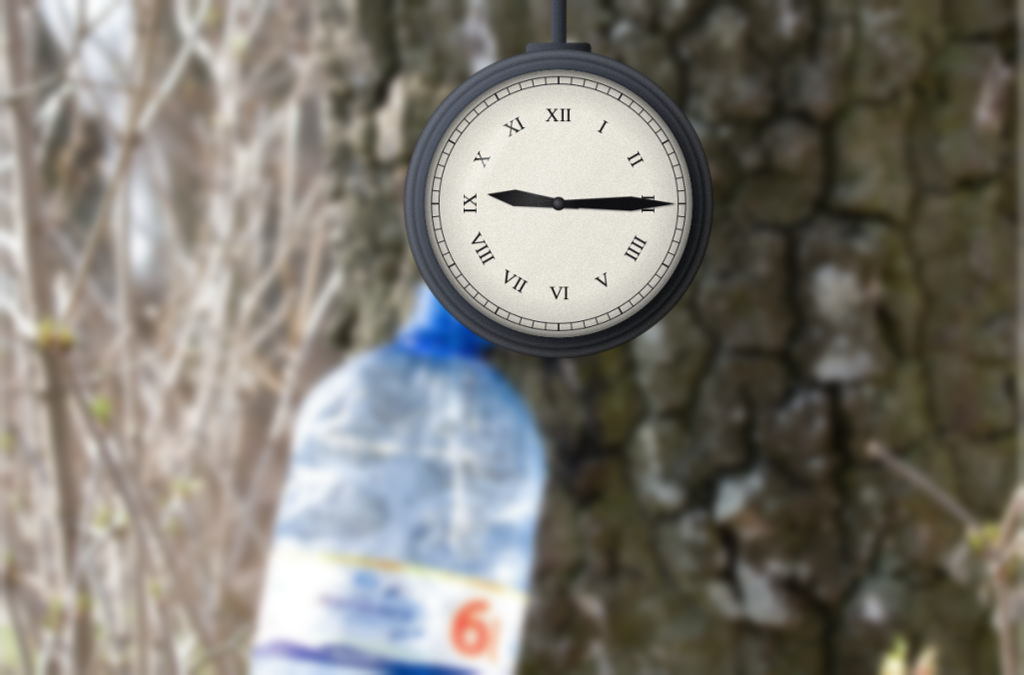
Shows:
{"hour": 9, "minute": 15}
